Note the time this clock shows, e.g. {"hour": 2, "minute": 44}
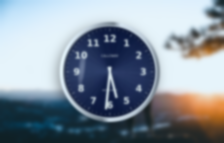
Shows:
{"hour": 5, "minute": 31}
